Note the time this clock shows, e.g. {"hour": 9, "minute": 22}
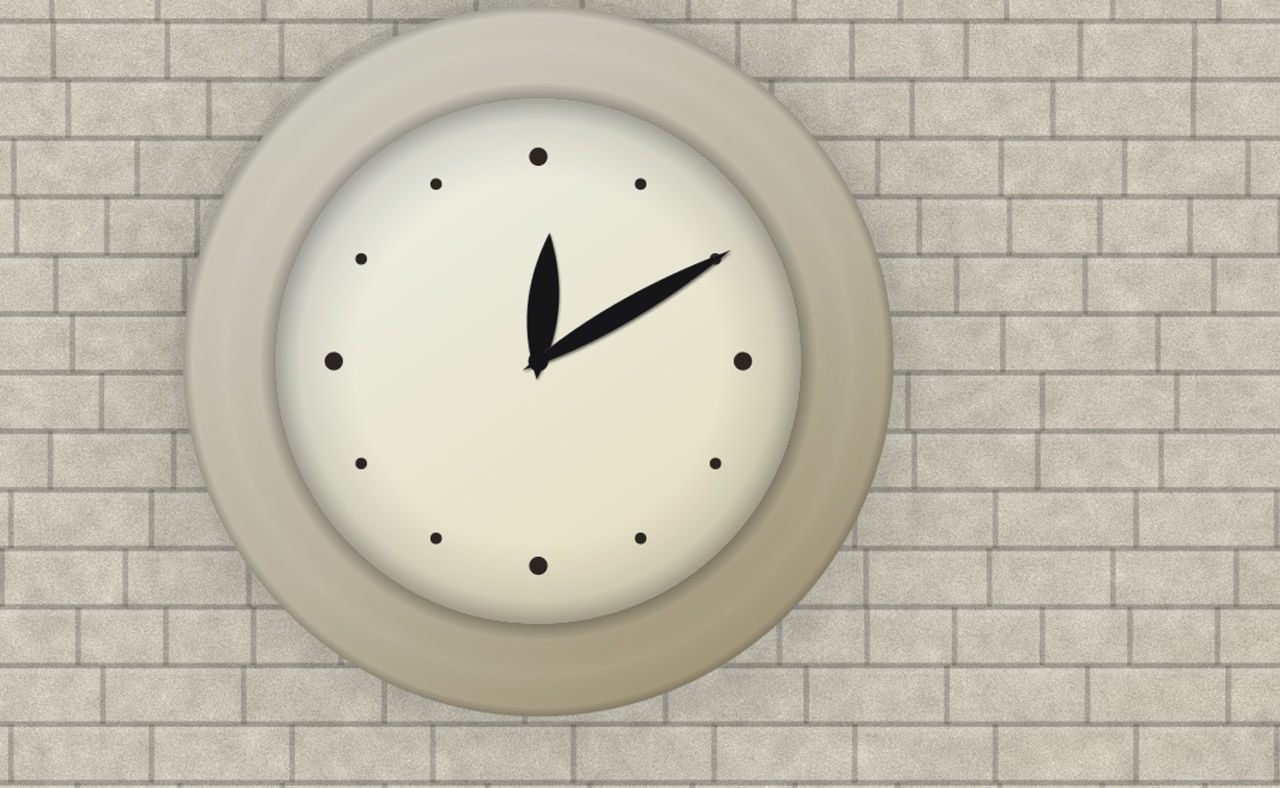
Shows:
{"hour": 12, "minute": 10}
